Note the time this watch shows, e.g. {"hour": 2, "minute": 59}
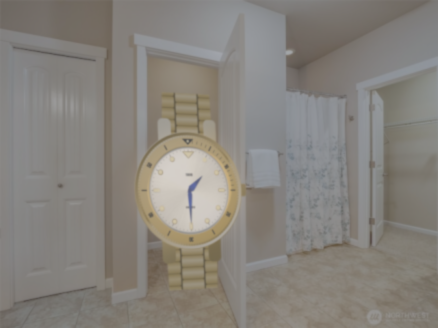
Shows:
{"hour": 1, "minute": 30}
